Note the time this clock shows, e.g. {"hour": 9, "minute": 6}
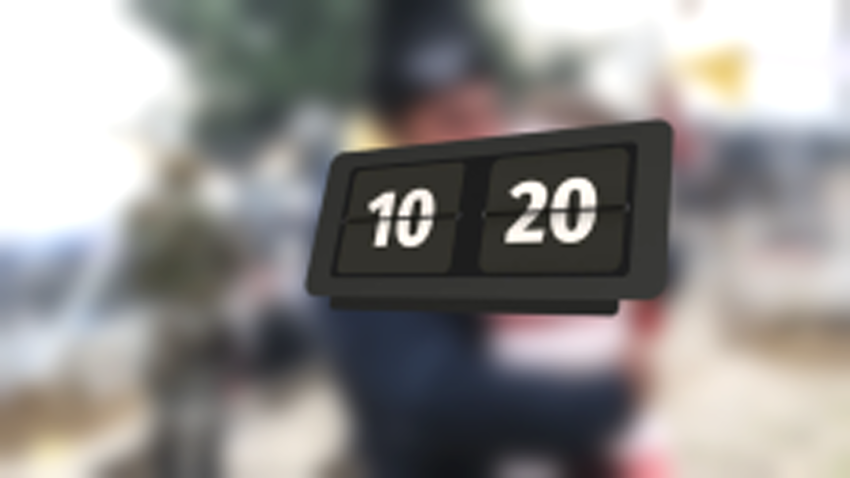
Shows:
{"hour": 10, "minute": 20}
